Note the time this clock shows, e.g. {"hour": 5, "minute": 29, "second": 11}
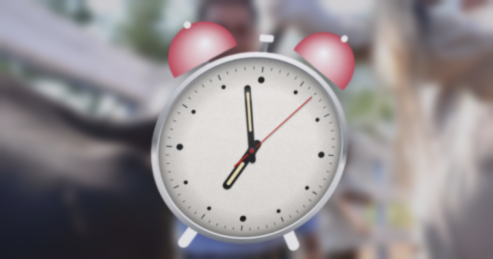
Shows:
{"hour": 6, "minute": 58, "second": 7}
